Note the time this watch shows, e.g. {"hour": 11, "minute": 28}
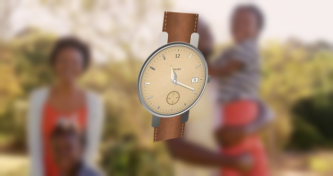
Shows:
{"hour": 11, "minute": 19}
